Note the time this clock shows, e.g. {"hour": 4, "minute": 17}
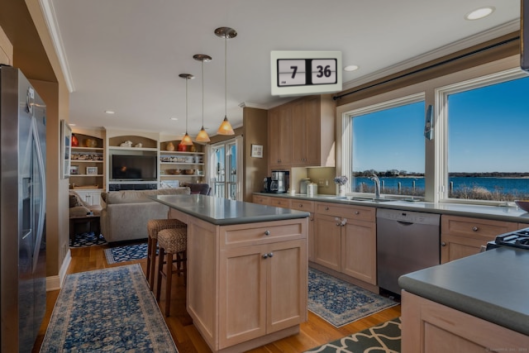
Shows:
{"hour": 7, "minute": 36}
